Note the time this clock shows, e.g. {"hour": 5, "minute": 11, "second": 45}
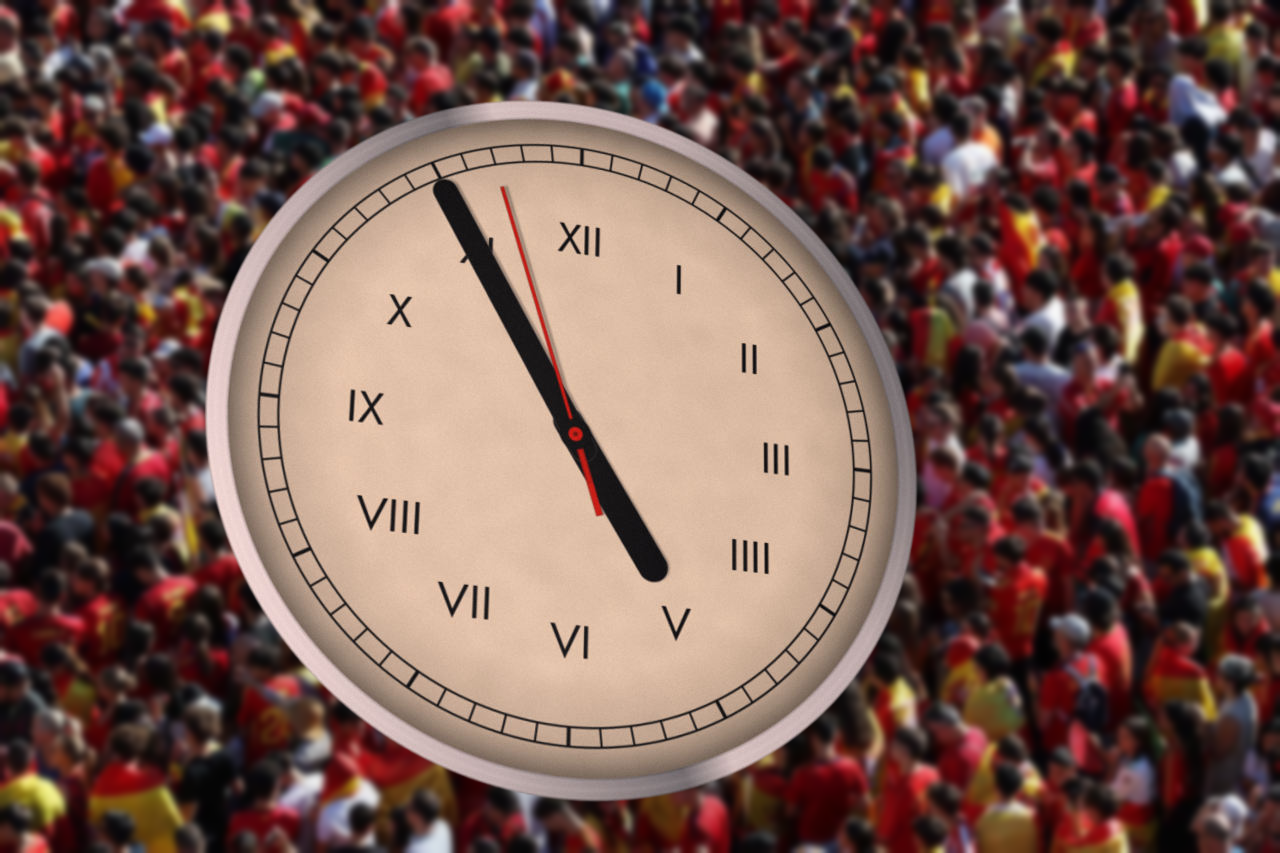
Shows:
{"hour": 4, "minute": 54, "second": 57}
